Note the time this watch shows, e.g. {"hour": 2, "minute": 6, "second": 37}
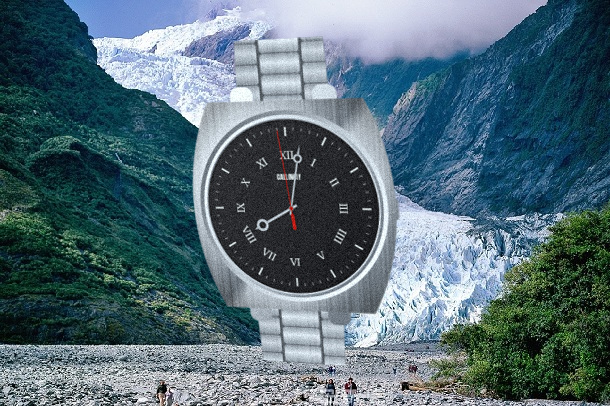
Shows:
{"hour": 8, "minute": 1, "second": 59}
